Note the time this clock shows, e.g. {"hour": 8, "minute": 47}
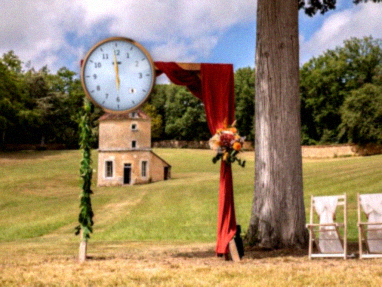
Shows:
{"hour": 5, "minute": 59}
